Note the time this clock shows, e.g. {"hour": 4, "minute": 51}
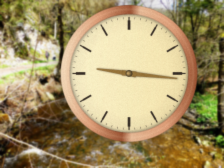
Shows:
{"hour": 9, "minute": 16}
